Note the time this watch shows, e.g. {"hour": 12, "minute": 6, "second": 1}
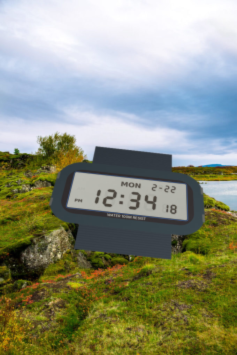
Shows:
{"hour": 12, "minute": 34, "second": 18}
